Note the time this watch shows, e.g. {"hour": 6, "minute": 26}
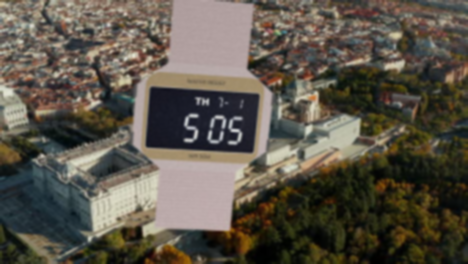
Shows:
{"hour": 5, "minute": 5}
